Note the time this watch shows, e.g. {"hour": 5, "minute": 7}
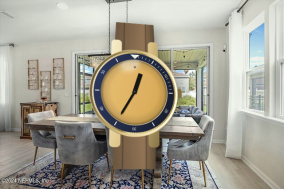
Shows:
{"hour": 12, "minute": 35}
